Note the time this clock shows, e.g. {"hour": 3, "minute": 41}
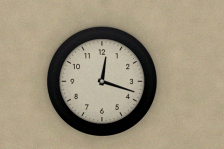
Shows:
{"hour": 12, "minute": 18}
